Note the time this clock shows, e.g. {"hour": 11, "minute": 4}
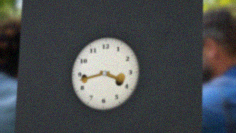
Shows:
{"hour": 3, "minute": 43}
